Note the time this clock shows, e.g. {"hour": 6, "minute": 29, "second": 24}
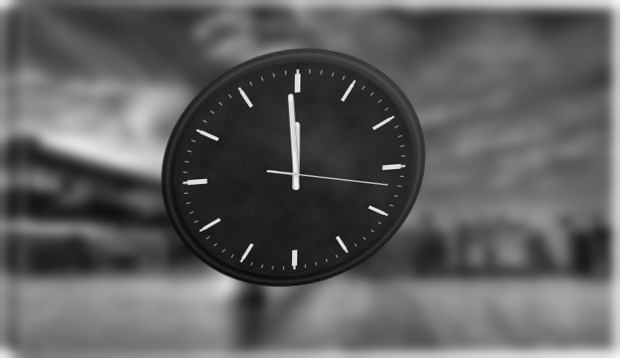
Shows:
{"hour": 11, "minute": 59, "second": 17}
